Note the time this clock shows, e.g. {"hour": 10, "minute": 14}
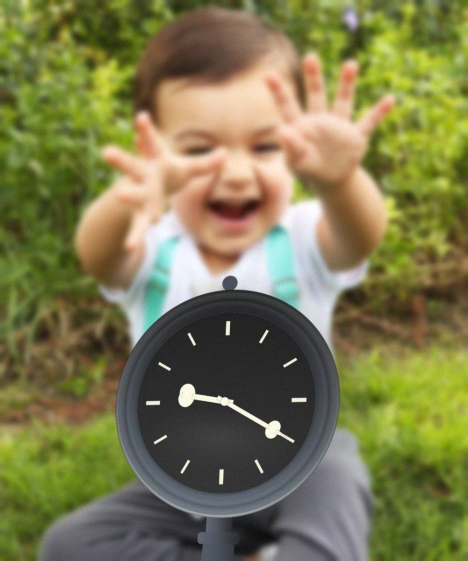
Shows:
{"hour": 9, "minute": 20}
